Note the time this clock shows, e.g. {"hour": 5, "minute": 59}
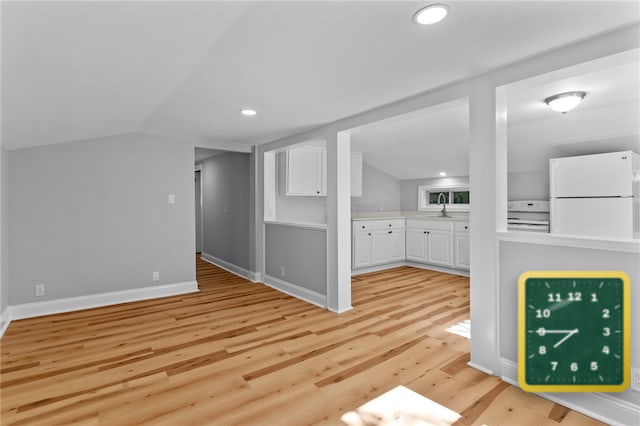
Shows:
{"hour": 7, "minute": 45}
